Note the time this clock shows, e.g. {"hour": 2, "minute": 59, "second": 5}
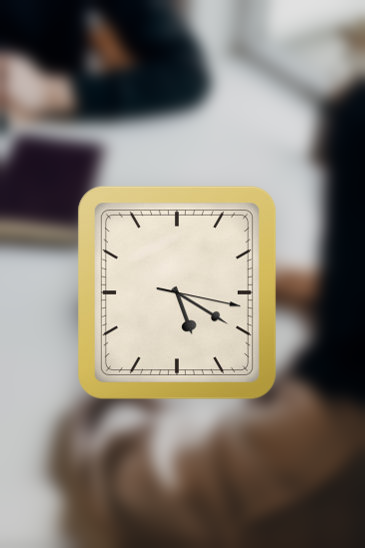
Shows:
{"hour": 5, "minute": 20, "second": 17}
